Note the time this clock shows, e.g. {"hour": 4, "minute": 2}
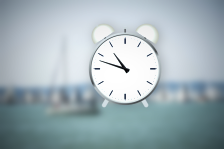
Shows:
{"hour": 10, "minute": 48}
